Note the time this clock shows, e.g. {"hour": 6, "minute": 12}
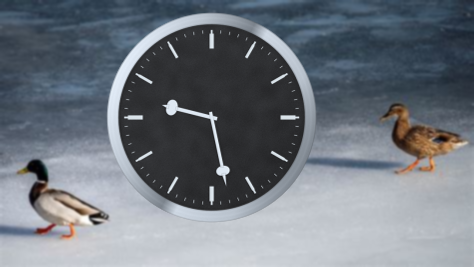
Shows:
{"hour": 9, "minute": 28}
